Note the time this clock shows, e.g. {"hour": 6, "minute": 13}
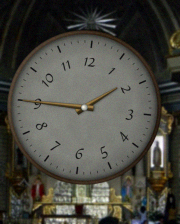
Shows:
{"hour": 1, "minute": 45}
